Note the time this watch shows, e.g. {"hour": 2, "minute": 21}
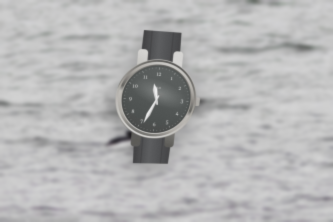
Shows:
{"hour": 11, "minute": 34}
